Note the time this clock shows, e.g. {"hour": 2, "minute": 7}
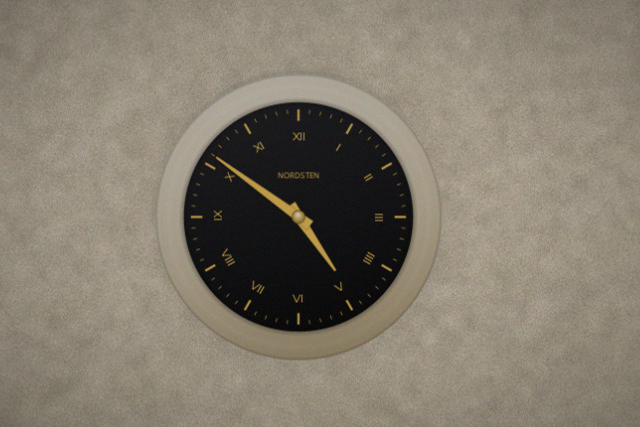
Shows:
{"hour": 4, "minute": 51}
